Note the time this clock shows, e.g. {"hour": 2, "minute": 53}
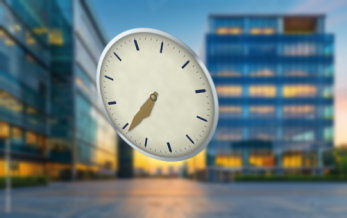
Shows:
{"hour": 7, "minute": 39}
